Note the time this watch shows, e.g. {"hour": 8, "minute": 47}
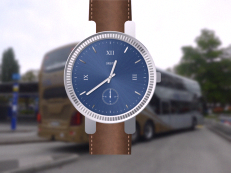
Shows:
{"hour": 12, "minute": 39}
